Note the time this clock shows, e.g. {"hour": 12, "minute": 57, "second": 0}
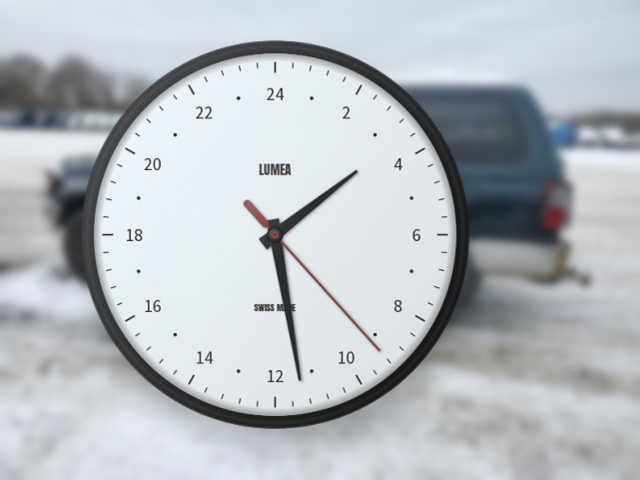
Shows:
{"hour": 3, "minute": 28, "second": 23}
